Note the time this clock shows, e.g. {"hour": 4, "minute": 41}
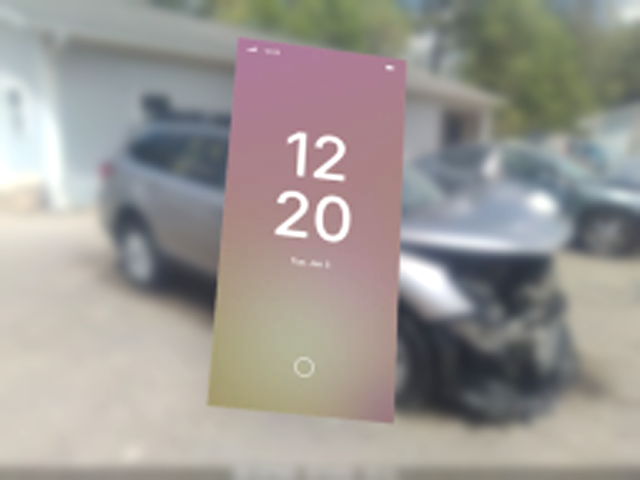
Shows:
{"hour": 12, "minute": 20}
